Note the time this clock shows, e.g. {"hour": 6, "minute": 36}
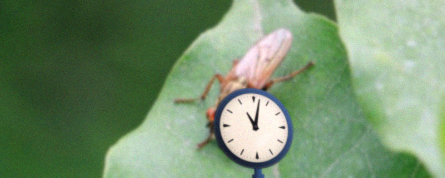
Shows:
{"hour": 11, "minute": 2}
